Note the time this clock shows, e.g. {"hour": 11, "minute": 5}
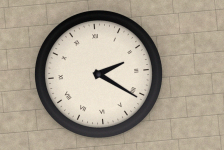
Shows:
{"hour": 2, "minute": 21}
